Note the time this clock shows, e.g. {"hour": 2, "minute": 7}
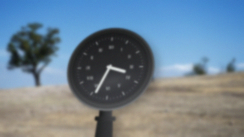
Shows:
{"hour": 3, "minute": 34}
